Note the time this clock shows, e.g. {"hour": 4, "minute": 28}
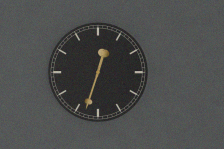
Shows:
{"hour": 12, "minute": 33}
